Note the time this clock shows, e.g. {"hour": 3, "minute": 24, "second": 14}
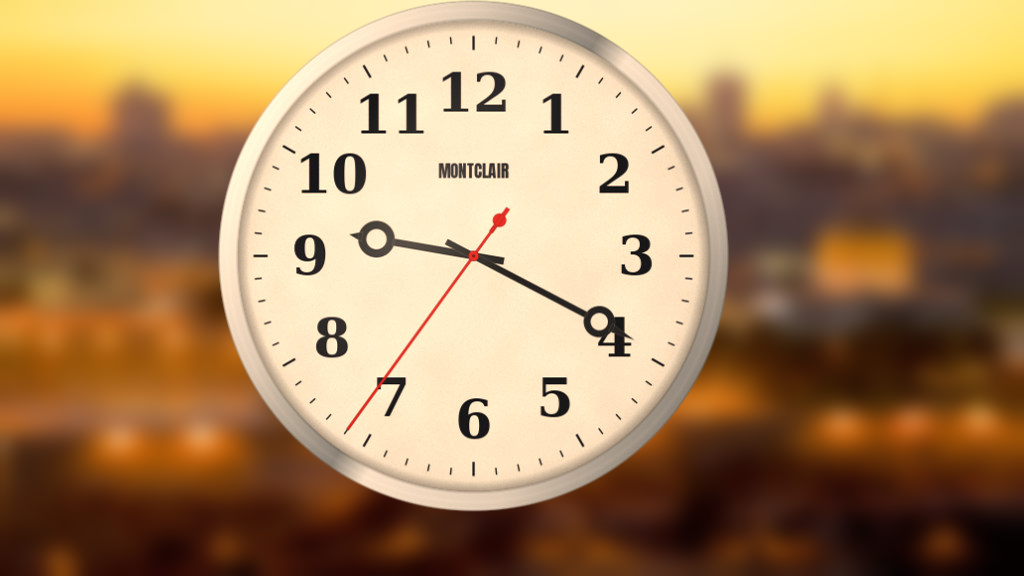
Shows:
{"hour": 9, "minute": 19, "second": 36}
